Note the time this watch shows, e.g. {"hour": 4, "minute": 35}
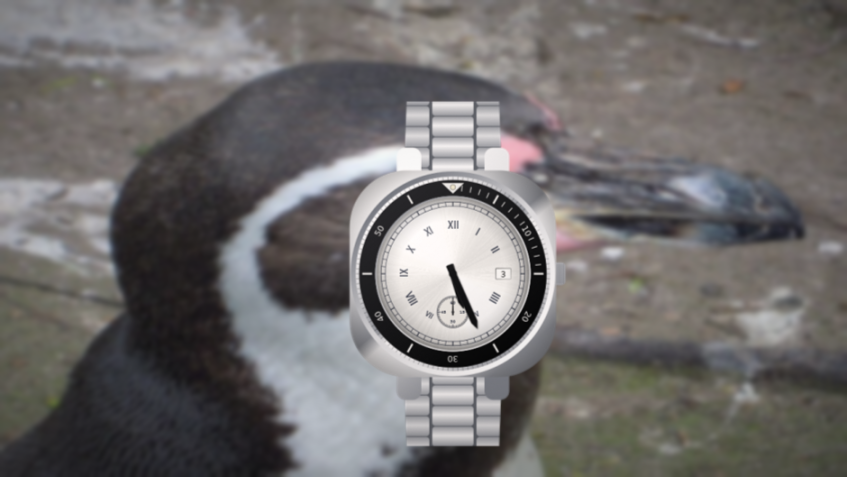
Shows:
{"hour": 5, "minute": 26}
